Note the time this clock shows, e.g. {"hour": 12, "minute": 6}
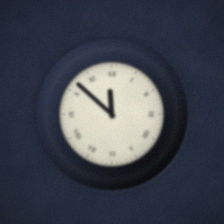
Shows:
{"hour": 11, "minute": 52}
